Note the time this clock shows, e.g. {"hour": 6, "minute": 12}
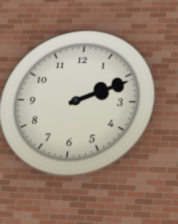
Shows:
{"hour": 2, "minute": 11}
